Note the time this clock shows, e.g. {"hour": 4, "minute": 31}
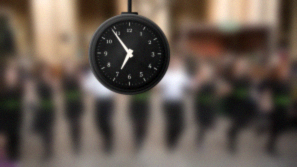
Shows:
{"hour": 6, "minute": 54}
